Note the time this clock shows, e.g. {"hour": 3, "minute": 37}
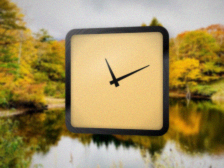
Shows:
{"hour": 11, "minute": 11}
